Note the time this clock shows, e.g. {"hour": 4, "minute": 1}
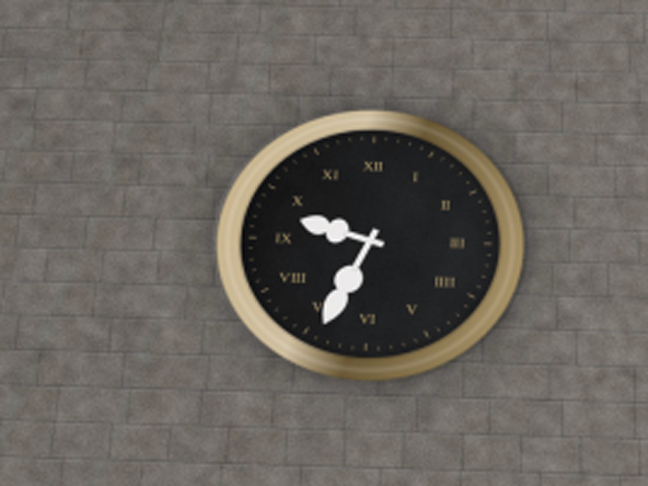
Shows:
{"hour": 9, "minute": 34}
